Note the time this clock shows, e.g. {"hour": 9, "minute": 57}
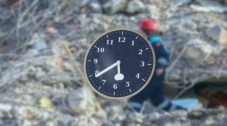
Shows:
{"hour": 5, "minute": 39}
